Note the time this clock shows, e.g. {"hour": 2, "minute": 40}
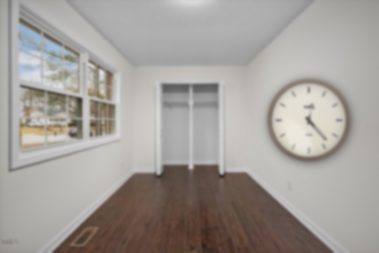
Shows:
{"hour": 12, "minute": 23}
